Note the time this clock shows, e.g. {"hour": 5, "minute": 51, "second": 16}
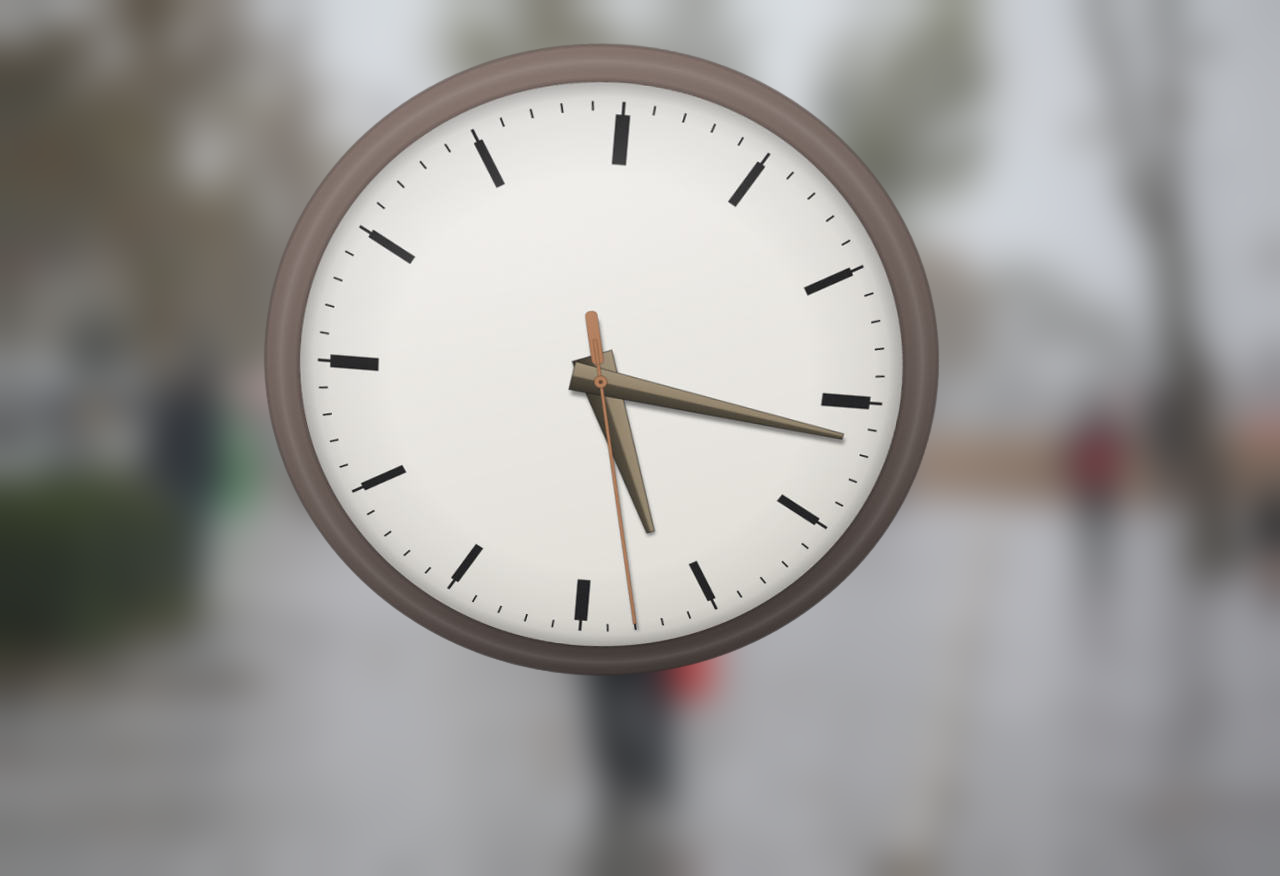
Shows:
{"hour": 5, "minute": 16, "second": 28}
